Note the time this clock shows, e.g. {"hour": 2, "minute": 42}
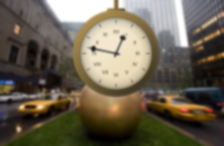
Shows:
{"hour": 12, "minute": 47}
